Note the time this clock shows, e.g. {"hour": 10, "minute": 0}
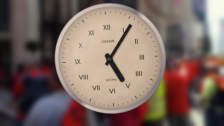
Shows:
{"hour": 5, "minute": 6}
